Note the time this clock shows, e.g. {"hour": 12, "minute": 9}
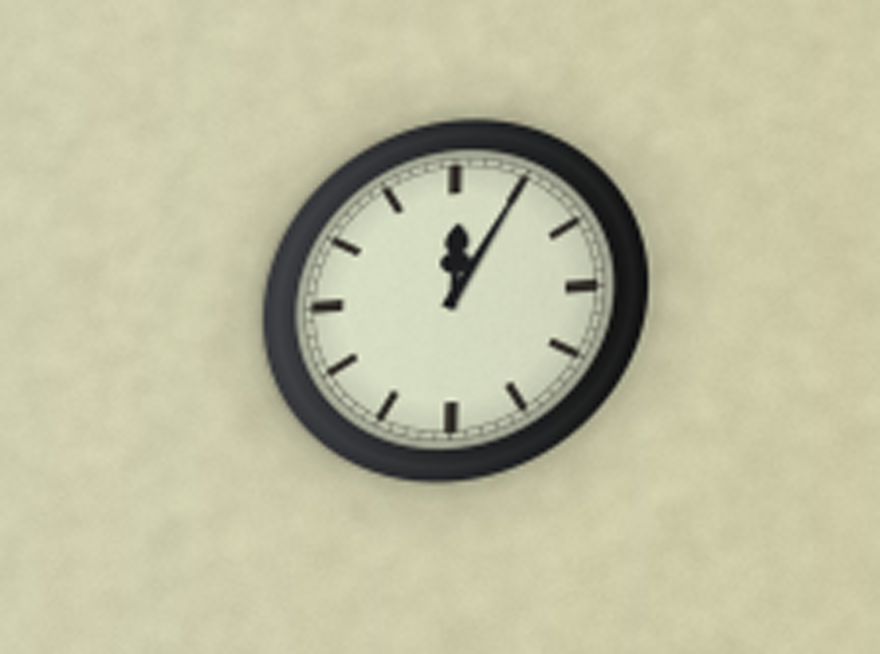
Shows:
{"hour": 12, "minute": 5}
